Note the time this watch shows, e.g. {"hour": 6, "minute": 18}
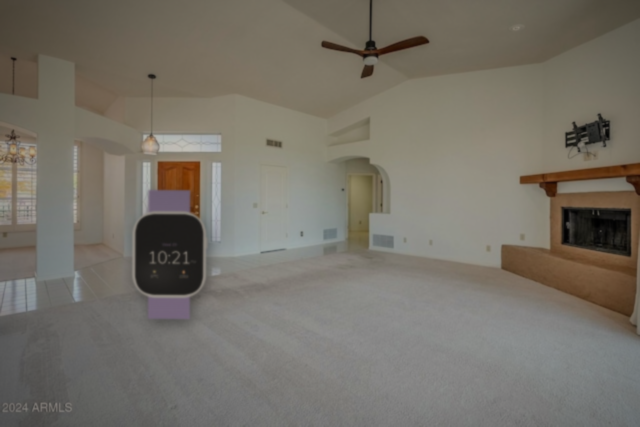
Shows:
{"hour": 10, "minute": 21}
